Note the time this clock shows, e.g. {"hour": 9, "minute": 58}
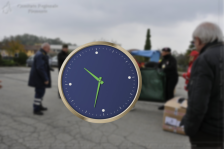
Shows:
{"hour": 10, "minute": 33}
